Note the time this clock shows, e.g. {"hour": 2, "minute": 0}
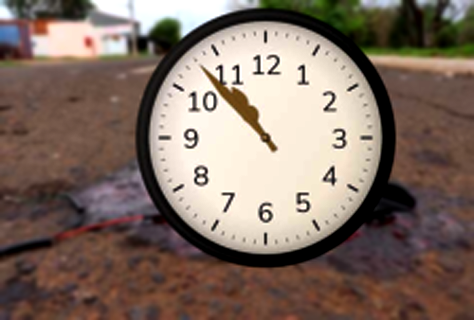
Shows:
{"hour": 10, "minute": 53}
